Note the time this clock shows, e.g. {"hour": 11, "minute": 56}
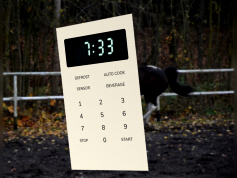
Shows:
{"hour": 7, "minute": 33}
